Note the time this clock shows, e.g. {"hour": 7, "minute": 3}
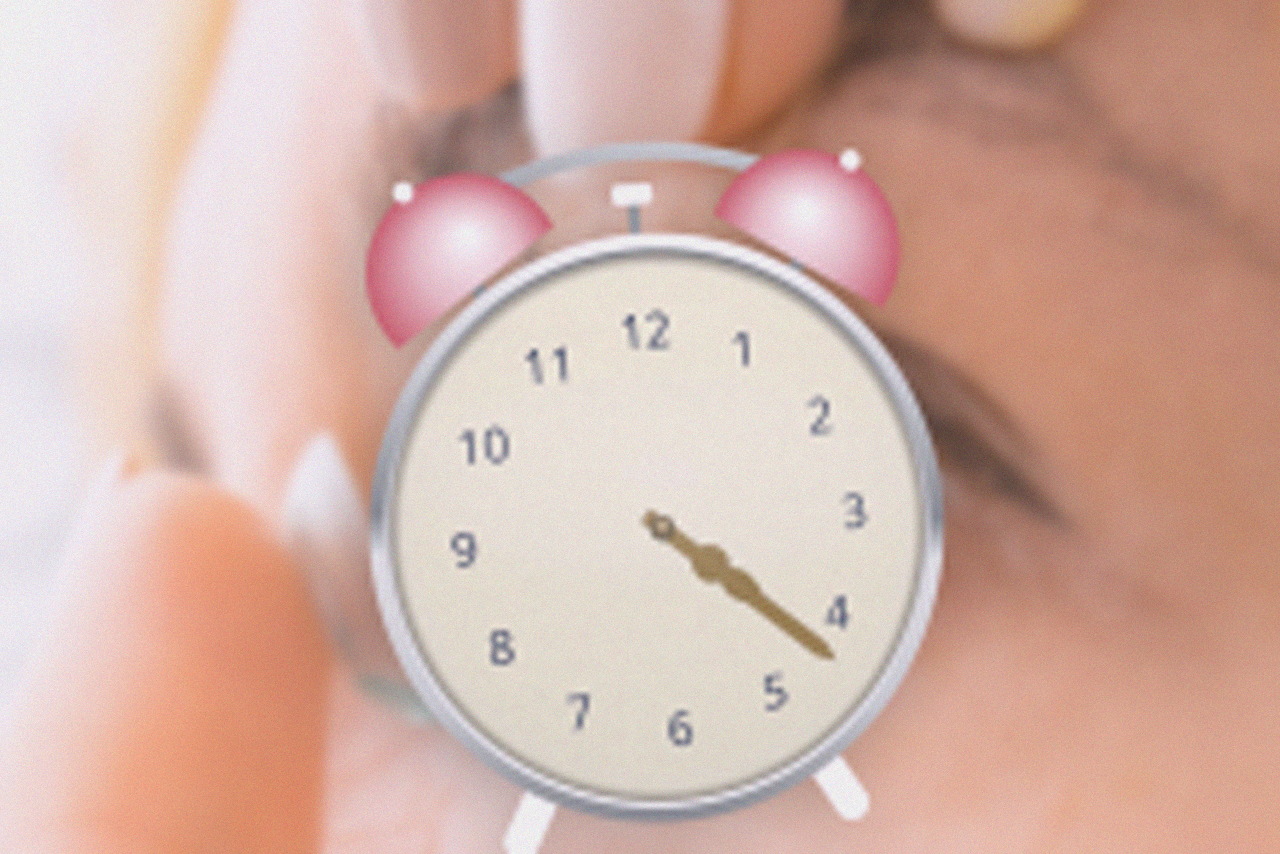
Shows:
{"hour": 4, "minute": 22}
